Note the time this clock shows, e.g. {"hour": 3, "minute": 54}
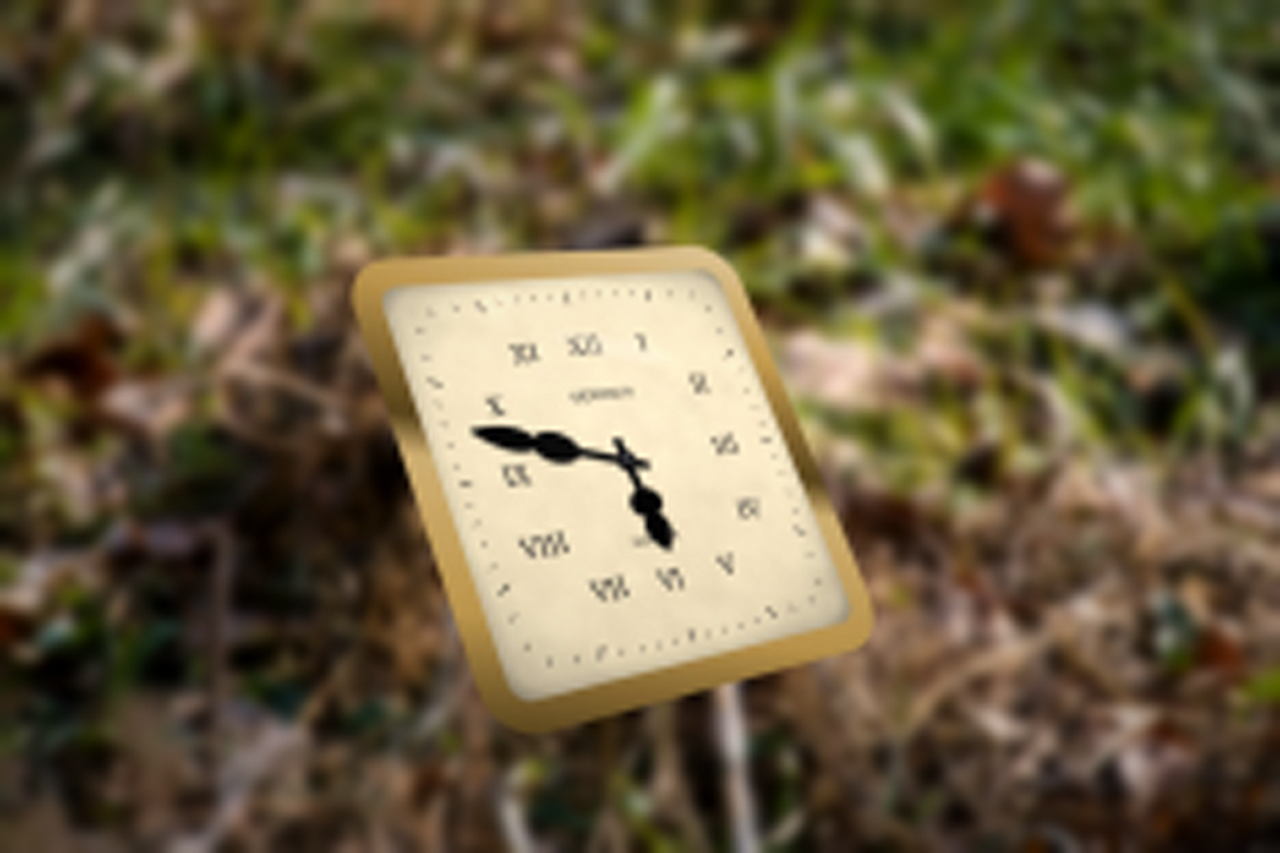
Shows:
{"hour": 5, "minute": 48}
